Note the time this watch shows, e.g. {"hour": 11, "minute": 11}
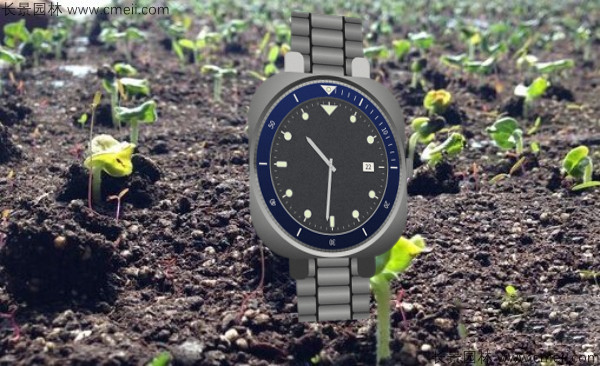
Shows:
{"hour": 10, "minute": 31}
